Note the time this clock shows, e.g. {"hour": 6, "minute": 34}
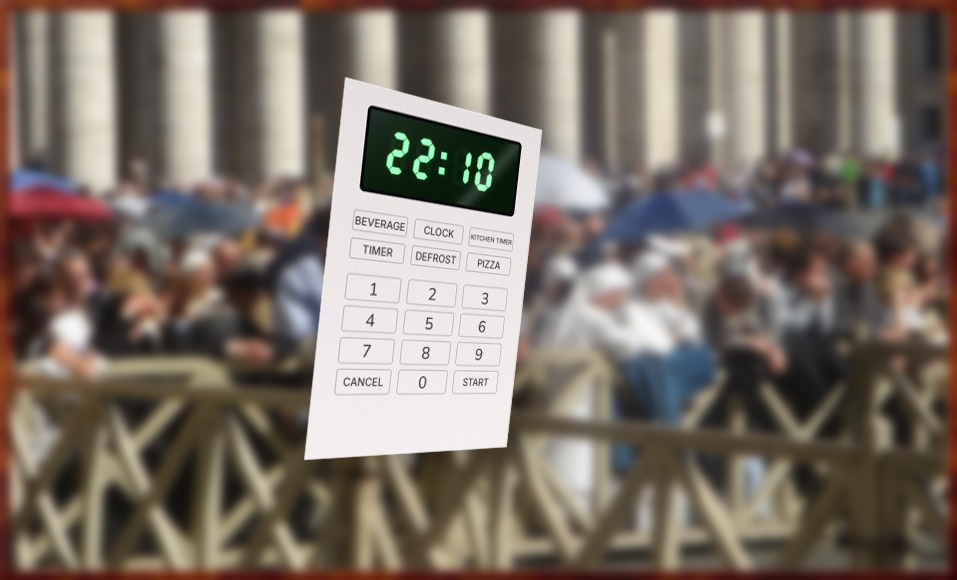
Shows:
{"hour": 22, "minute": 10}
